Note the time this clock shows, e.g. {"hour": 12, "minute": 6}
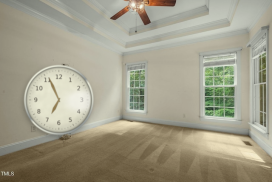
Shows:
{"hour": 6, "minute": 56}
